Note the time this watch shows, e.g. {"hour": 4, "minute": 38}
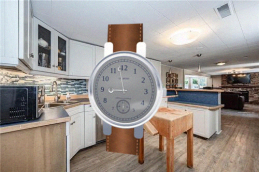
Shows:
{"hour": 8, "minute": 58}
